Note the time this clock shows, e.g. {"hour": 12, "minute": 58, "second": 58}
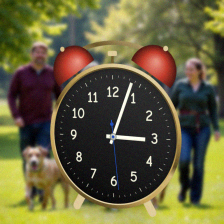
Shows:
{"hour": 3, "minute": 3, "second": 29}
